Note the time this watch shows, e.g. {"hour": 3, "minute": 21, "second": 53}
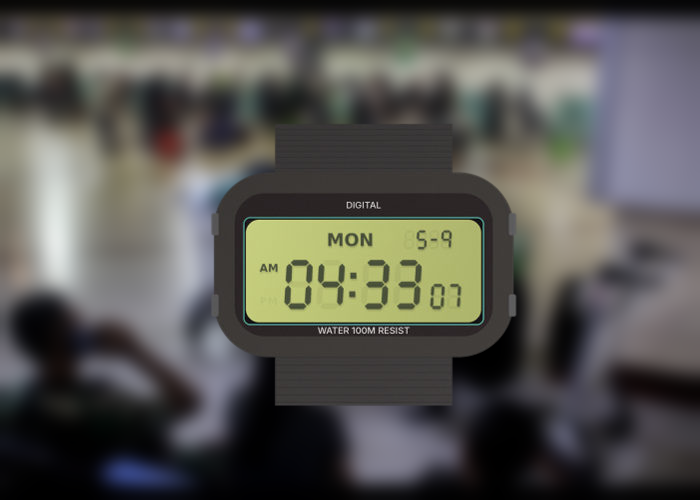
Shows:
{"hour": 4, "minute": 33, "second": 7}
